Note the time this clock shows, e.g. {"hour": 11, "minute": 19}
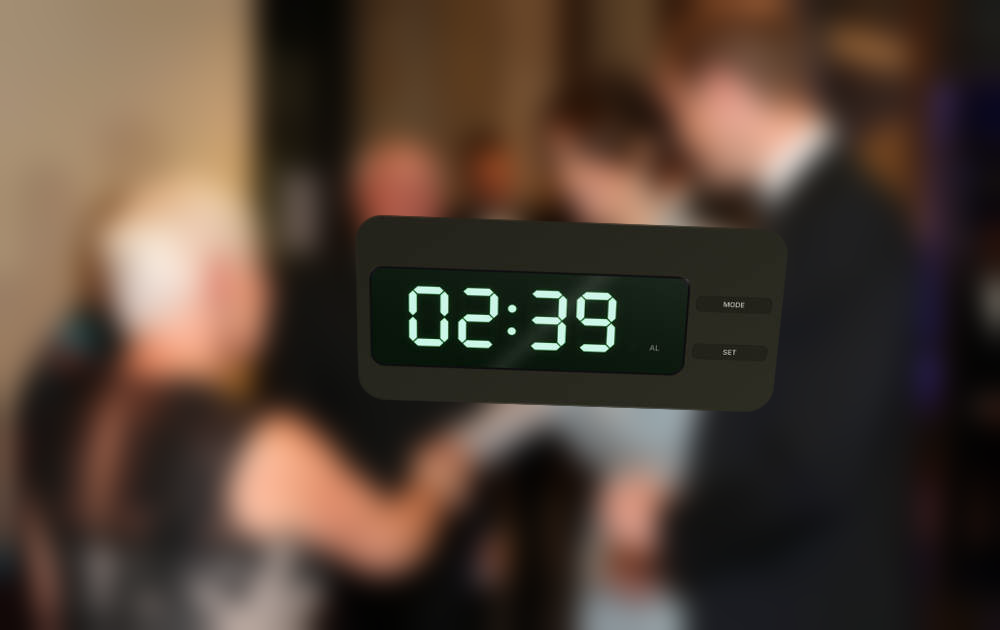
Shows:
{"hour": 2, "minute": 39}
